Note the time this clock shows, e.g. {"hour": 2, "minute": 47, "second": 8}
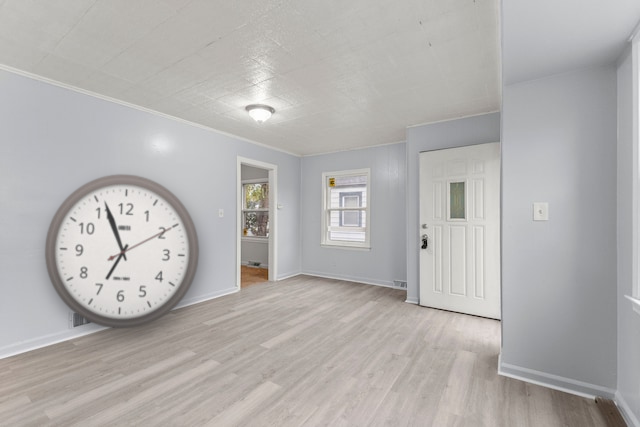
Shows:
{"hour": 6, "minute": 56, "second": 10}
